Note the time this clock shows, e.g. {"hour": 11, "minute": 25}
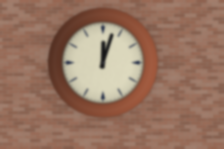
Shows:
{"hour": 12, "minute": 3}
